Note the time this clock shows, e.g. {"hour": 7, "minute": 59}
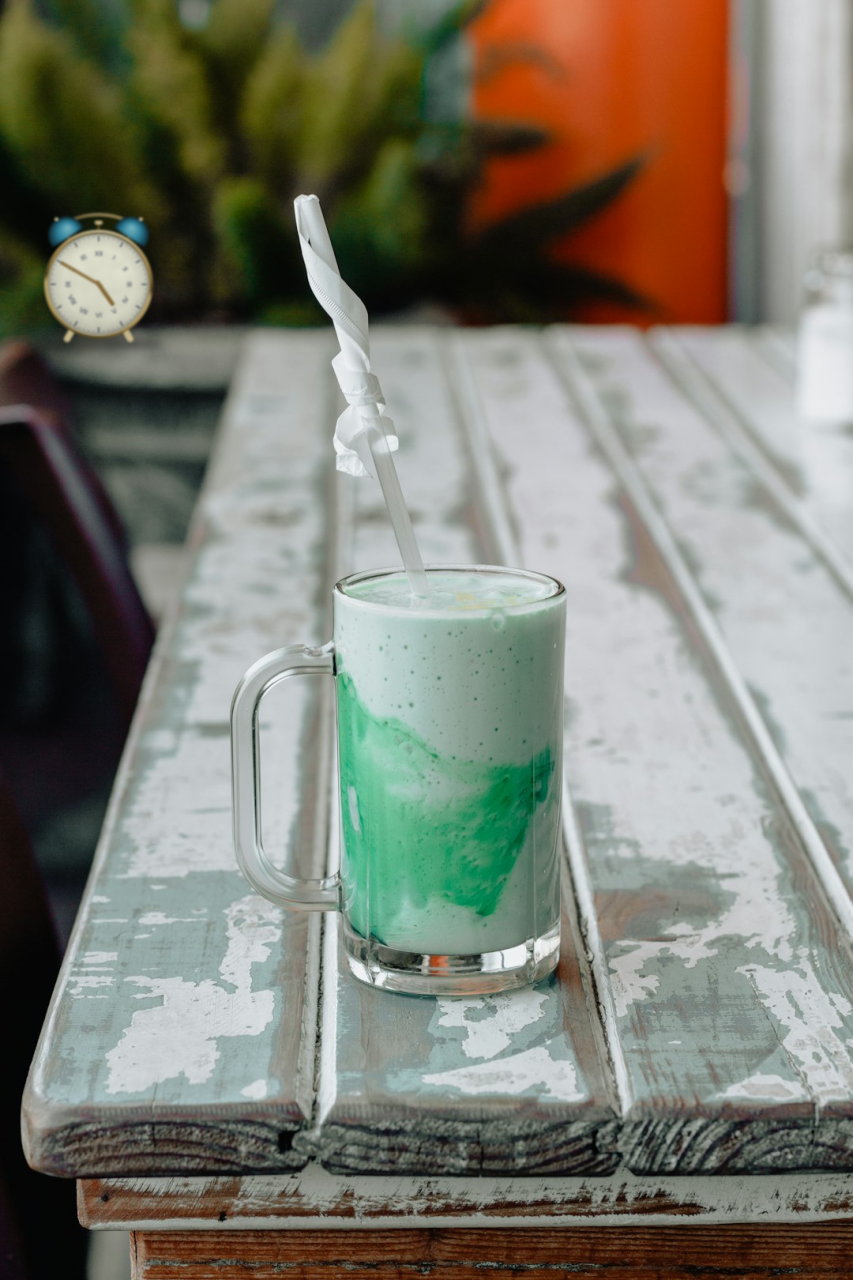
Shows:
{"hour": 4, "minute": 50}
